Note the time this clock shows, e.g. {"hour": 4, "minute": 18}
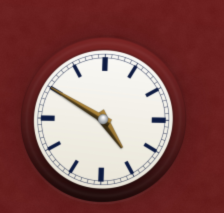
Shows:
{"hour": 4, "minute": 50}
